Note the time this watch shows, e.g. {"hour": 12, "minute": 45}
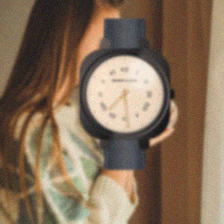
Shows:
{"hour": 7, "minute": 29}
